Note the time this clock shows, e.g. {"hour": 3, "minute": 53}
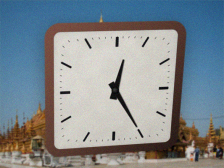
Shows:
{"hour": 12, "minute": 25}
